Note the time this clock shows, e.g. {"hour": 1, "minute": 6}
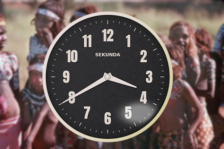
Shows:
{"hour": 3, "minute": 40}
